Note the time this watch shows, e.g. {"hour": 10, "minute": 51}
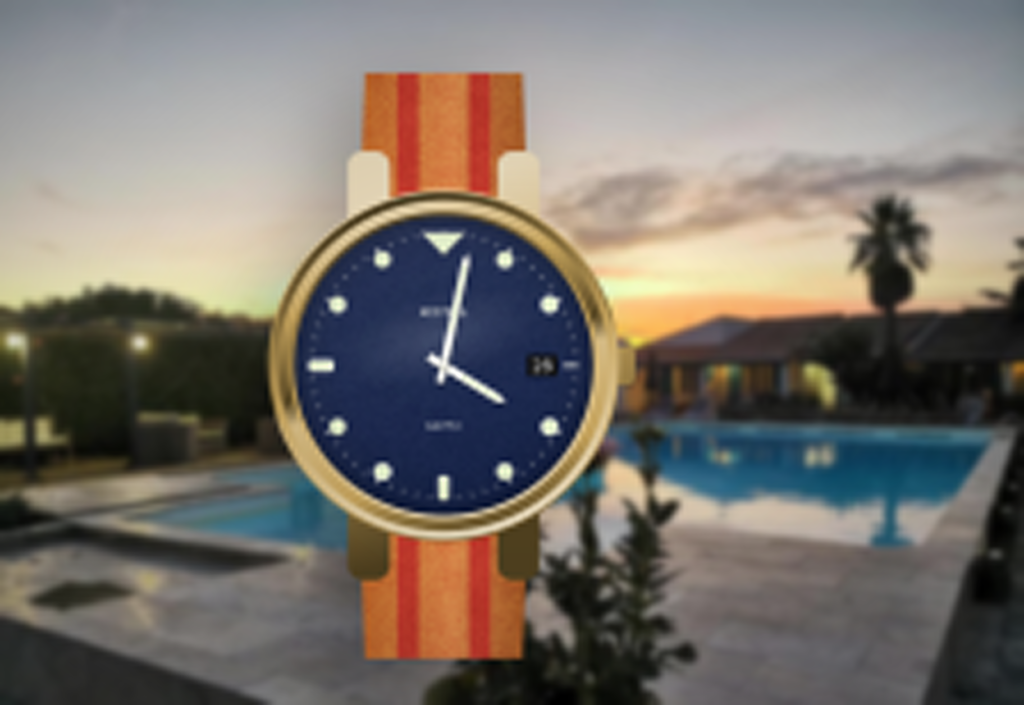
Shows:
{"hour": 4, "minute": 2}
